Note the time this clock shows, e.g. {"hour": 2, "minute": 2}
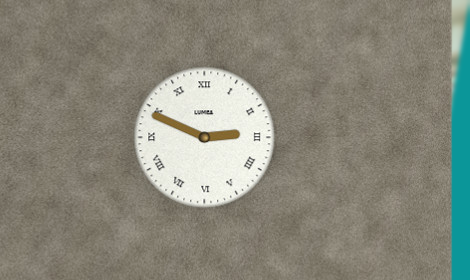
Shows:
{"hour": 2, "minute": 49}
